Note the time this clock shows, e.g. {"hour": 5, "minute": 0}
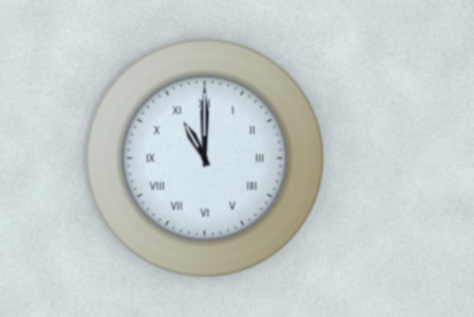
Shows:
{"hour": 11, "minute": 0}
